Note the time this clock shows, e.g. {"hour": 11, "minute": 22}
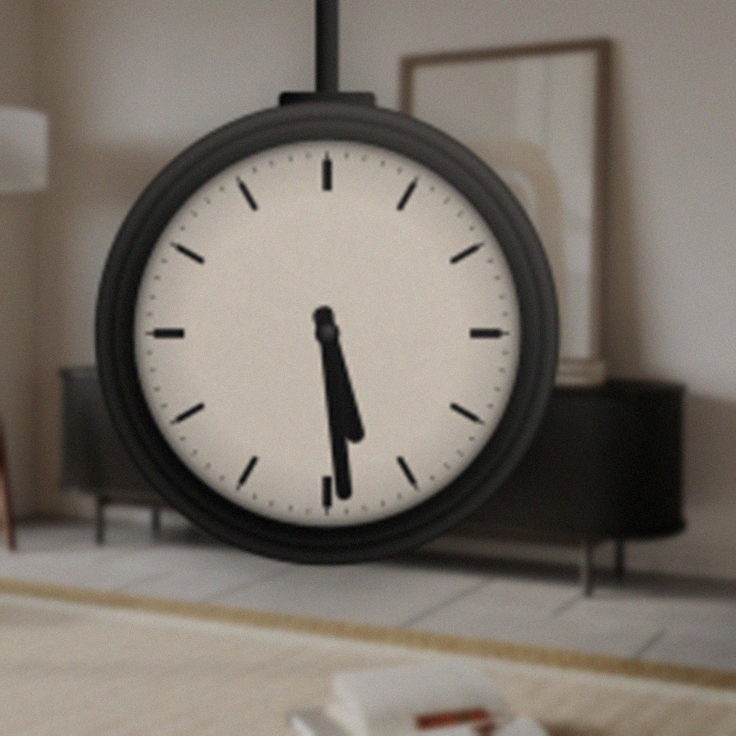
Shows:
{"hour": 5, "minute": 29}
